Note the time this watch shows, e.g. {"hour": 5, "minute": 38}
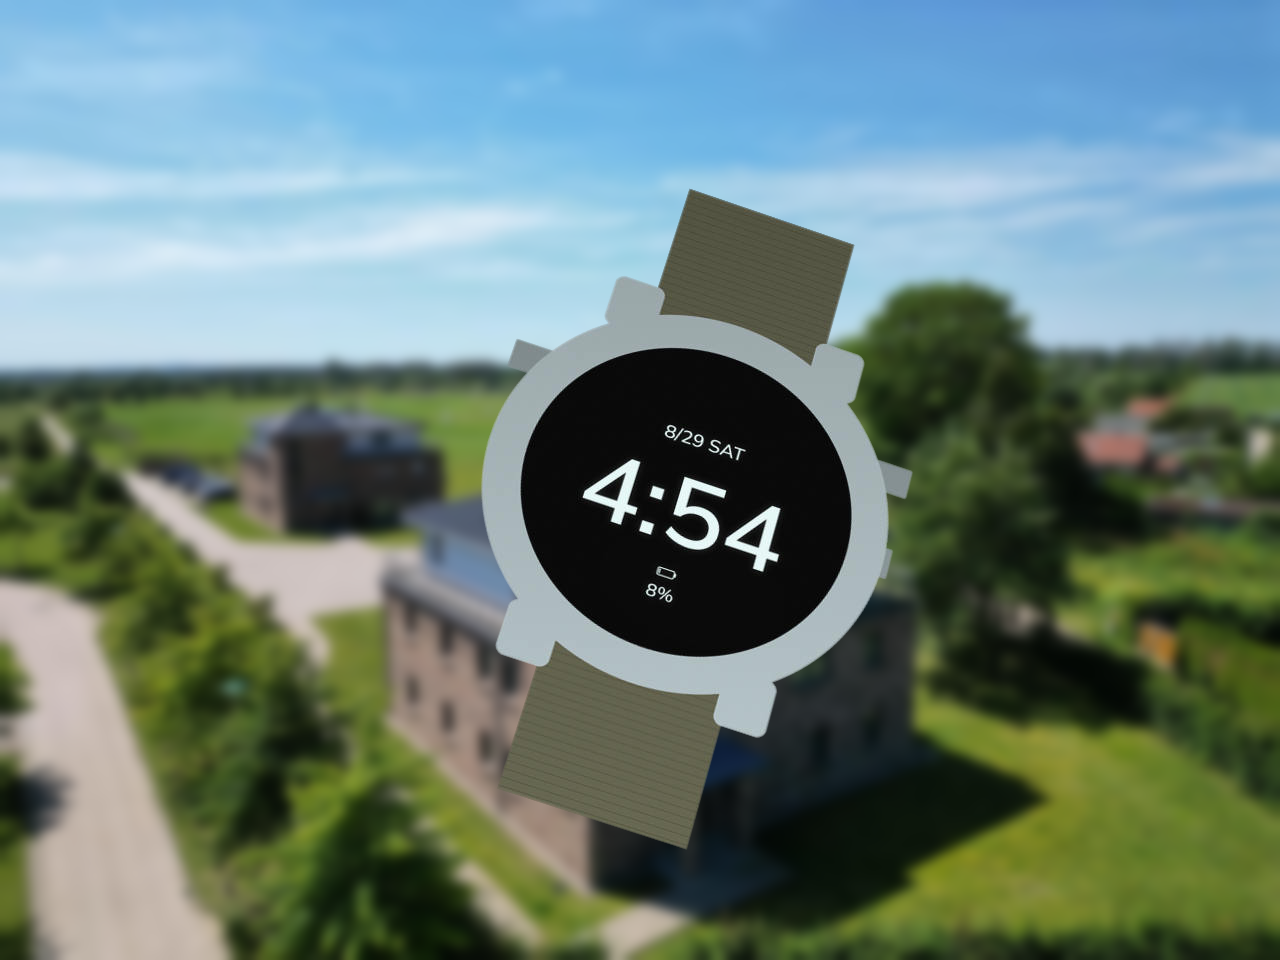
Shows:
{"hour": 4, "minute": 54}
